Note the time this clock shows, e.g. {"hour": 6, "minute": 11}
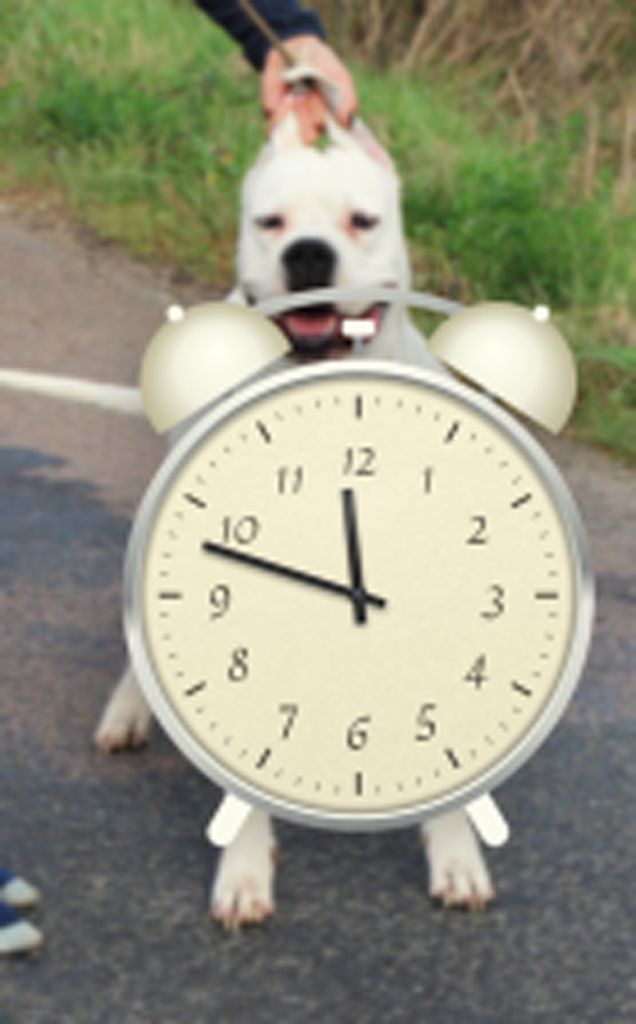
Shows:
{"hour": 11, "minute": 48}
